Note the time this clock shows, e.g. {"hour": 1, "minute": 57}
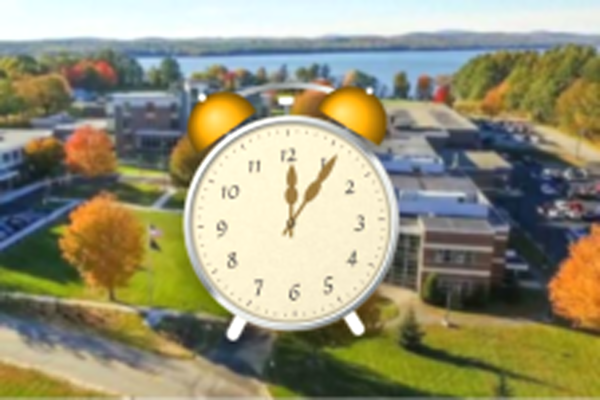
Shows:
{"hour": 12, "minute": 6}
